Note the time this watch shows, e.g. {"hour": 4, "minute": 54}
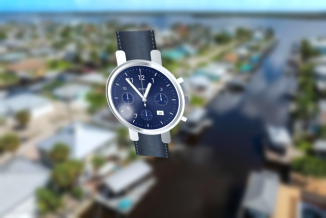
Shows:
{"hour": 12, "minute": 54}
